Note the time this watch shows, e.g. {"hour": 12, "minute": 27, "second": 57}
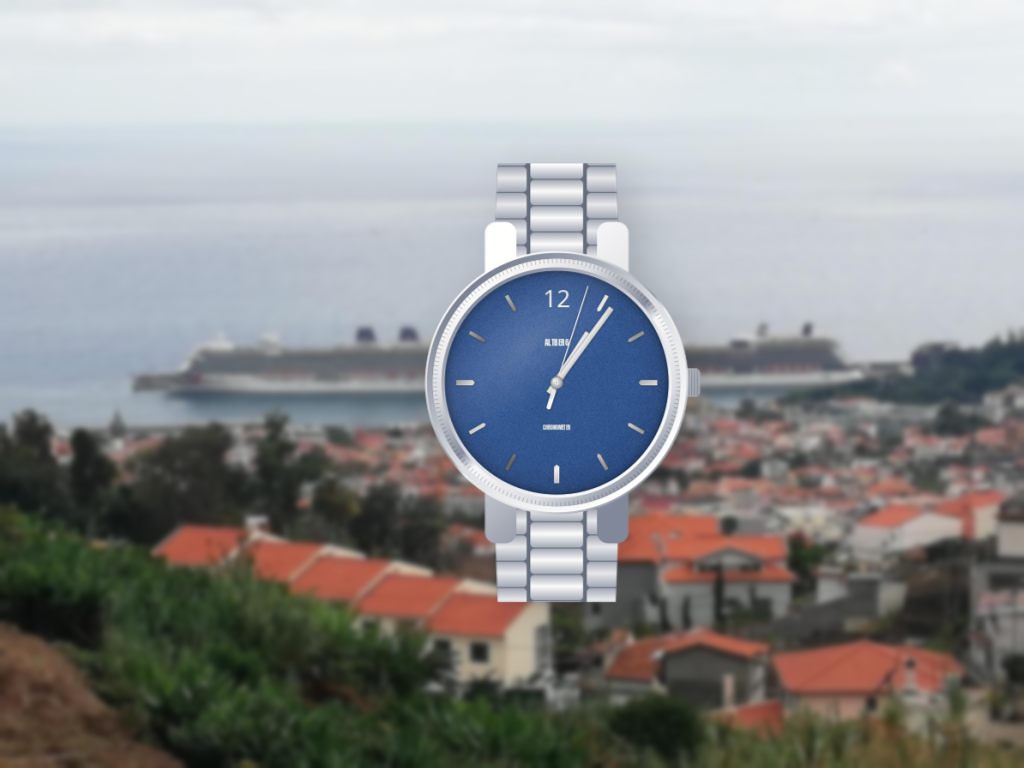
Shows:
{"hour": 1, "minute": 6, "second": 3}
